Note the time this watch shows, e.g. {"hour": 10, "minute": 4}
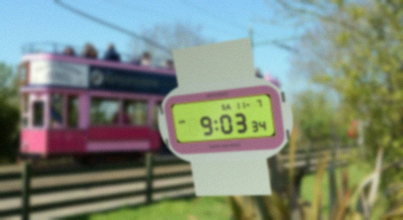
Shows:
{"hour": 9, "minute": 3}
